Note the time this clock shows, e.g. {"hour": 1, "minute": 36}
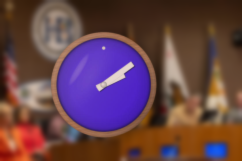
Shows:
{"hour": 2, "minute": 9}
